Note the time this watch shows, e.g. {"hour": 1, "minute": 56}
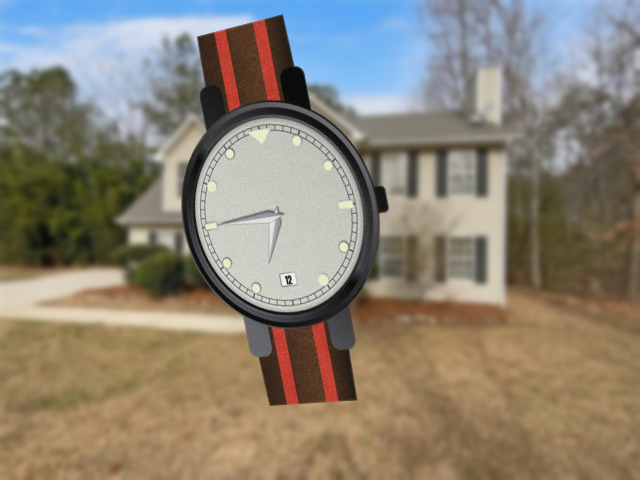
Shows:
{"hour": 6, "minute": 45}
